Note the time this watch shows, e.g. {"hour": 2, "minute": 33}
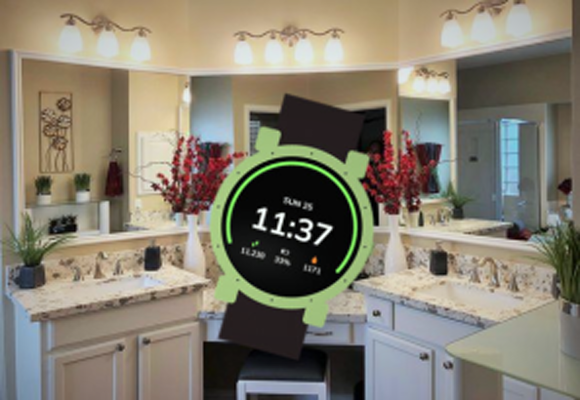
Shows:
{"hour": 11, "minute": 37}
